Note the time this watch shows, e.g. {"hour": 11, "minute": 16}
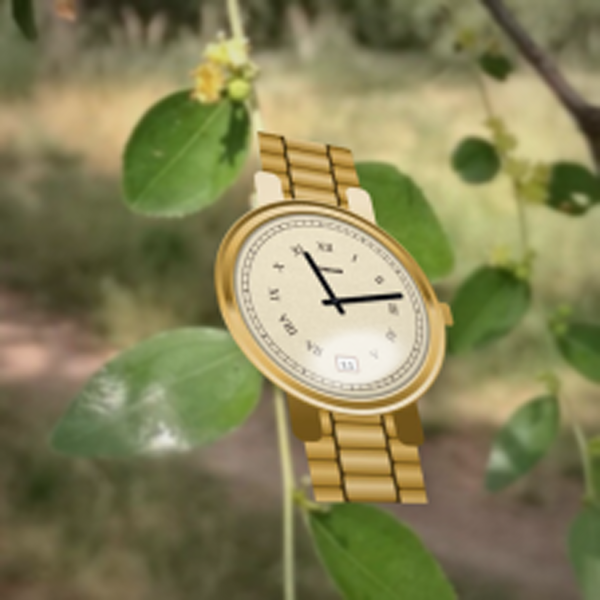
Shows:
{"hour": 11, "minute": 13}
